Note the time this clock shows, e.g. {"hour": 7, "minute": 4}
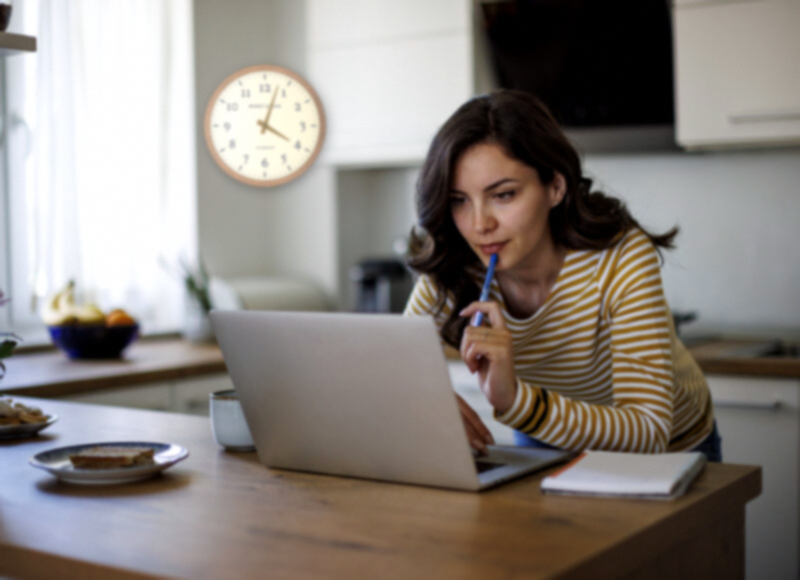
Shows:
{"hour": 4, "minute": 3}
